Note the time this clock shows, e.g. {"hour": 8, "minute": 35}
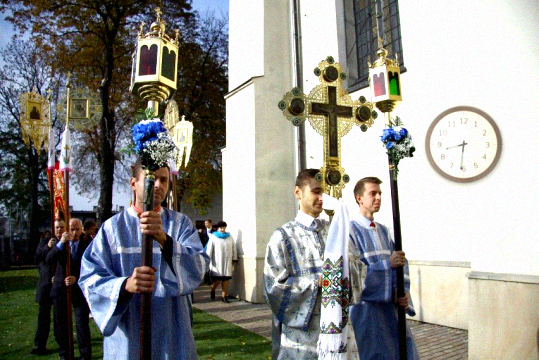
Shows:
{"hour": 8, "minute": 31}
